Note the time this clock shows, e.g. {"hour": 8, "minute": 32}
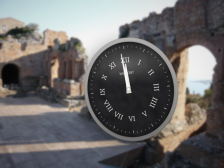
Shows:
{"hour": 11, "minute": 59}
